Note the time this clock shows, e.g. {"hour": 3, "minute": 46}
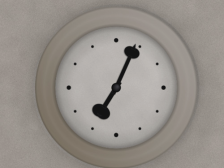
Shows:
{"hour": 7, "minute": 4}
